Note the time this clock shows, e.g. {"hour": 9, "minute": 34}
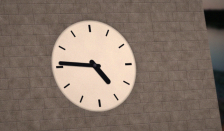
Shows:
{"hour": 4, "minute": 46}
